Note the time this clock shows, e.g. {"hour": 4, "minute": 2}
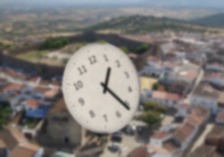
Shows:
{"hour": 1, "minute": 26}
